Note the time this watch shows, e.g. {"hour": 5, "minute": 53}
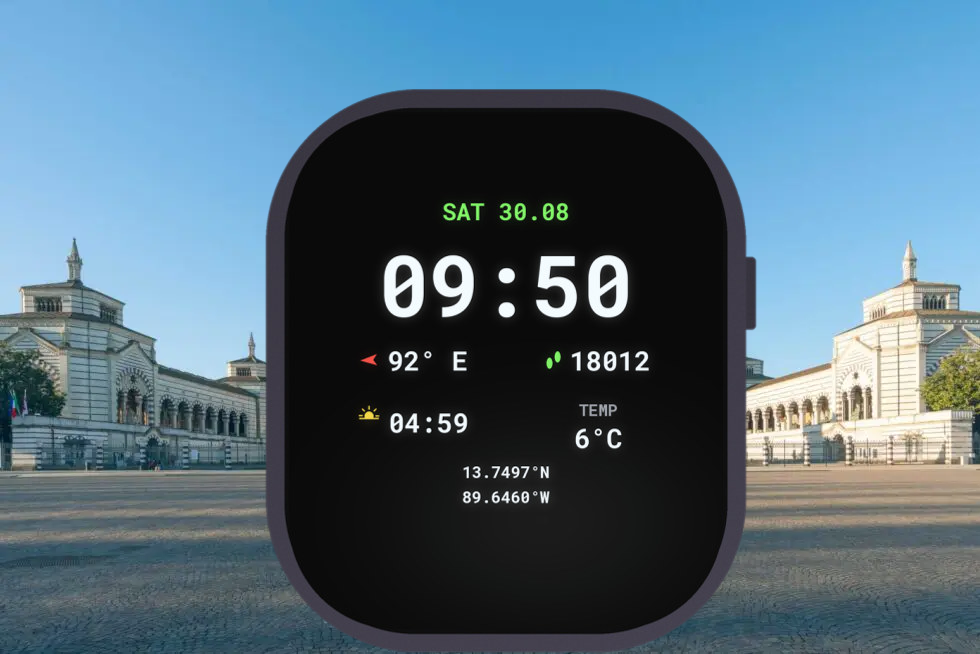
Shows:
{"hour": 9, "minute": 50}
